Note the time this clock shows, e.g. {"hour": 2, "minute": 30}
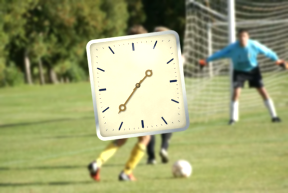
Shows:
{"hour": 1, "minute": 37}
